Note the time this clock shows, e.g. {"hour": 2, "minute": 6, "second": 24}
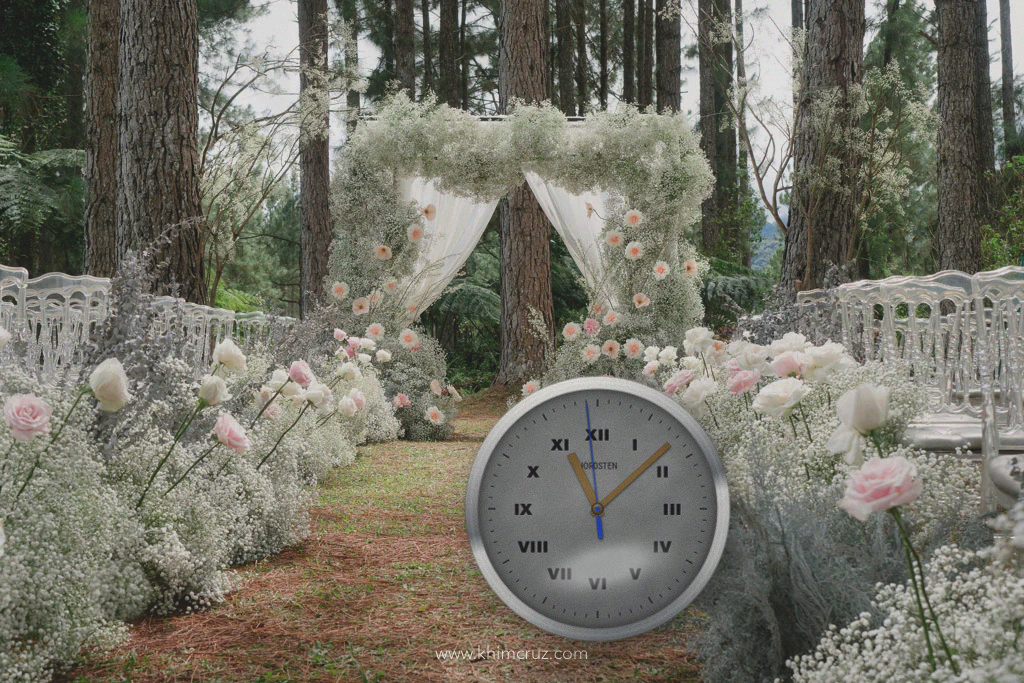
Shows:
{"hour": 11, "minute": 7, "second": 59}
